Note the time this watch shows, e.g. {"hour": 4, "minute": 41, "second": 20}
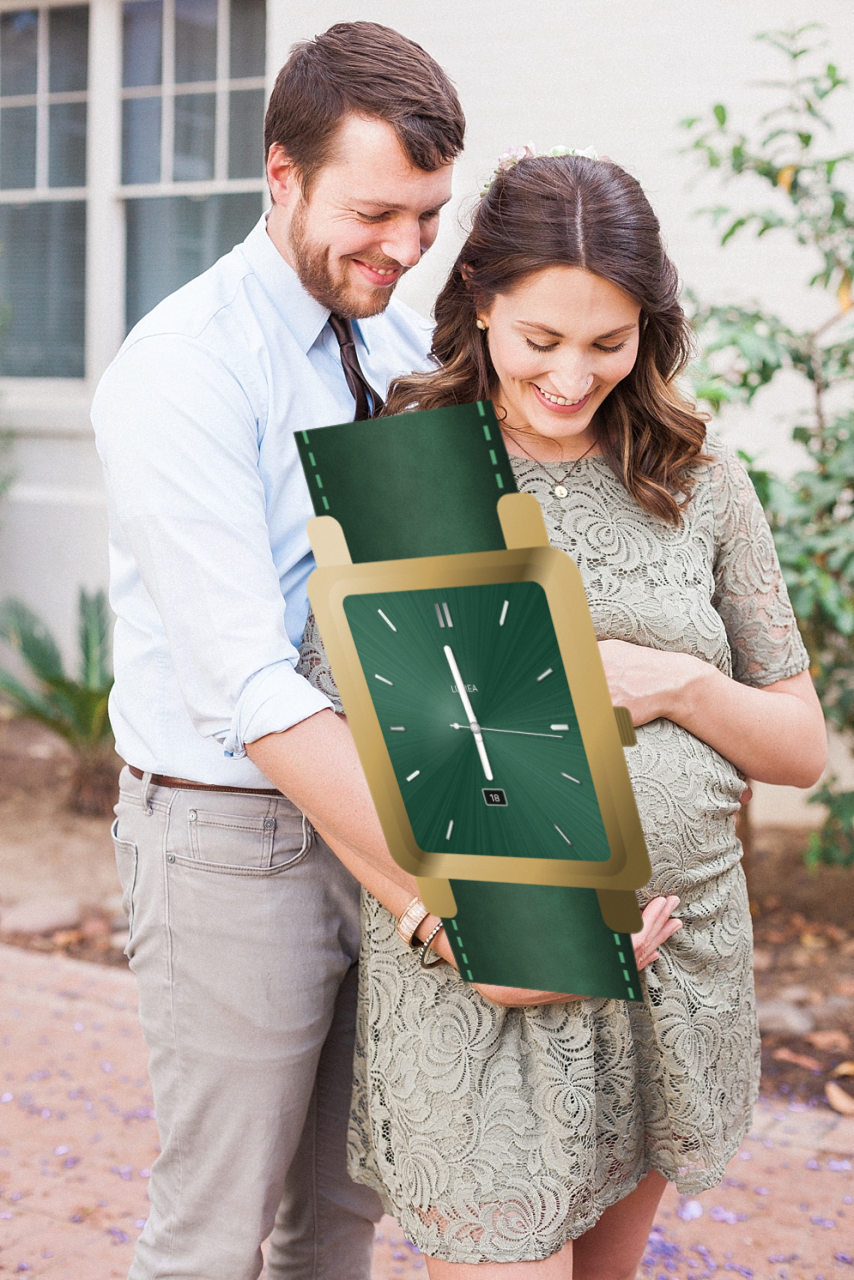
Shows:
{"hour": 5, "minute": 59, "second": 16}
